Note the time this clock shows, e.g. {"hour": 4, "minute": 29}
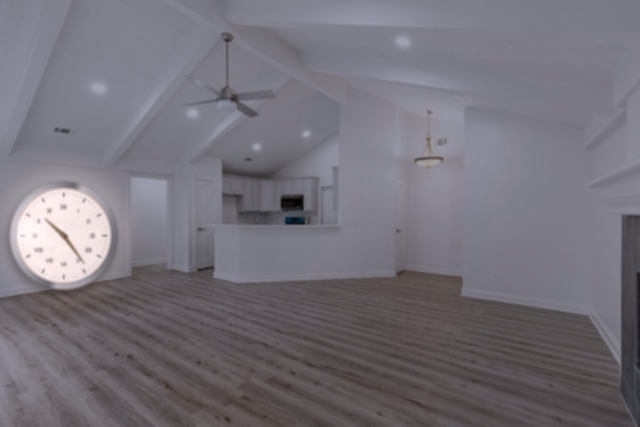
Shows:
{"hour": 10, "minute": 24}
